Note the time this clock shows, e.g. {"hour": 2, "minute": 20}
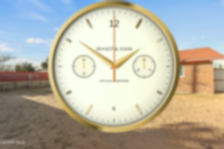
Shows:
{"hour": 1, "minute": 51}
